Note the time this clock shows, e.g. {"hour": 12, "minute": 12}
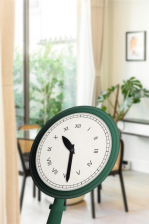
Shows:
{"hour": 10, "minute": 29}
